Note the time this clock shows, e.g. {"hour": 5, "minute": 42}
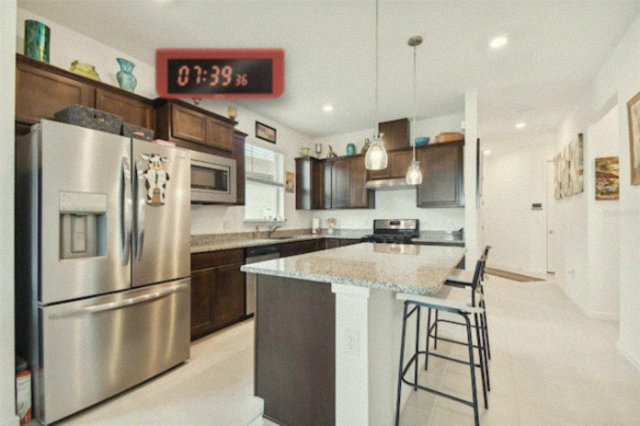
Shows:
{"hour": 7, "minute": 39}
